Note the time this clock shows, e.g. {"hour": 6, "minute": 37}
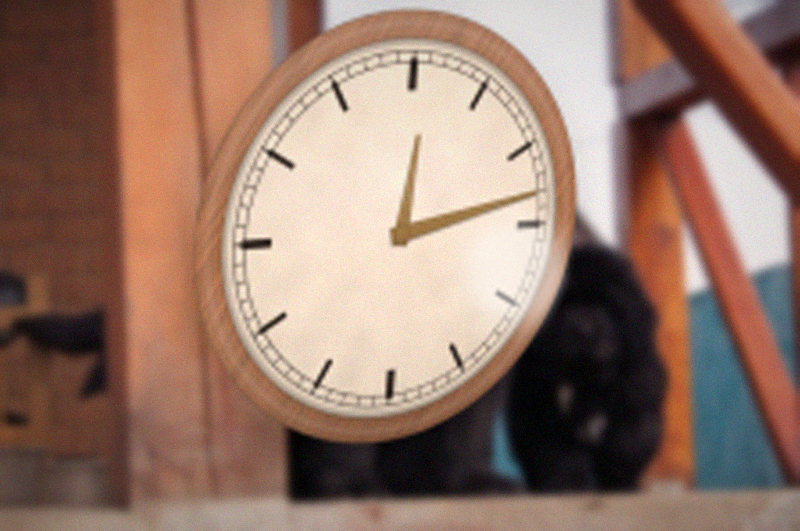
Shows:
{"hour": 12, "minute": 13}
